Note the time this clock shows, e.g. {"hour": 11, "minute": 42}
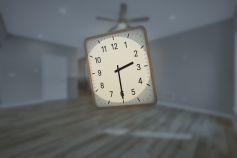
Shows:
{"hour": 2, "minute": 30}
